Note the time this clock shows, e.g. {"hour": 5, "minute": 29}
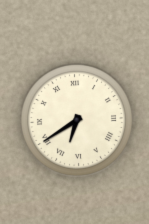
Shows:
{"hour": 6, "minute": 40}
